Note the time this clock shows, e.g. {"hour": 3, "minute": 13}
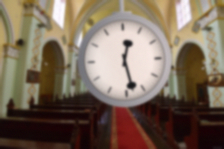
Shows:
{"hour": 12, "minute": 28}
